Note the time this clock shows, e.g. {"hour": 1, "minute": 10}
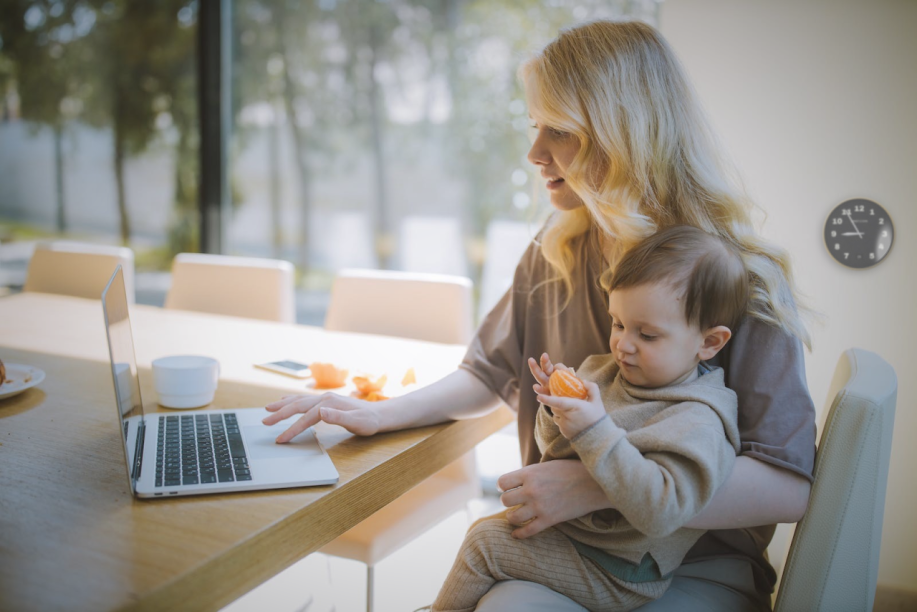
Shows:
{"hour": 8, "minute": 55}
